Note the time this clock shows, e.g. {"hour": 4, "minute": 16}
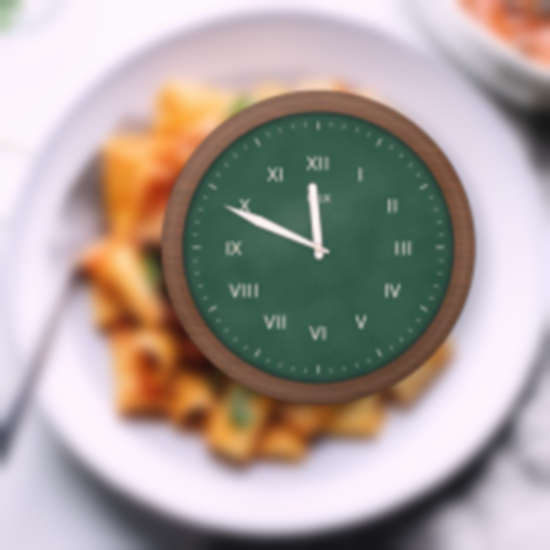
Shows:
{"hour": 11, "minute": 49}
